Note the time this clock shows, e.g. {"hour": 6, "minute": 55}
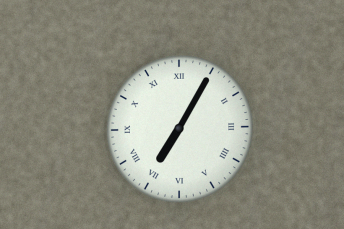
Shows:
{"hour": 7, "minute": 5}
